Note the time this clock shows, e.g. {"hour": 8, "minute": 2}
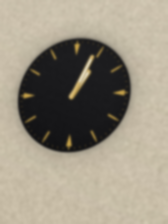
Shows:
{"hour": 1, "minute": 4}
